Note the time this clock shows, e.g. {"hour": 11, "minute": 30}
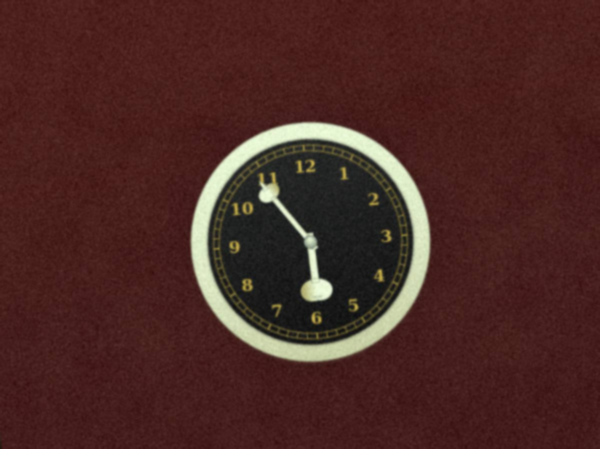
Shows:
{"hour": 5, "minute": 54}
